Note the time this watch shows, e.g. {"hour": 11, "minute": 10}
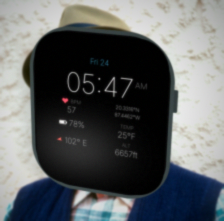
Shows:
{"hour": 5, "minute": 47}
